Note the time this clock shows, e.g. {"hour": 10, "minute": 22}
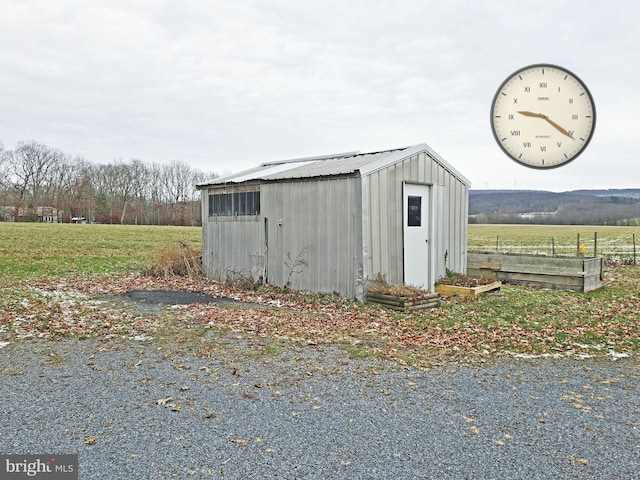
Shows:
{"hour": 9, "minute": 21}
